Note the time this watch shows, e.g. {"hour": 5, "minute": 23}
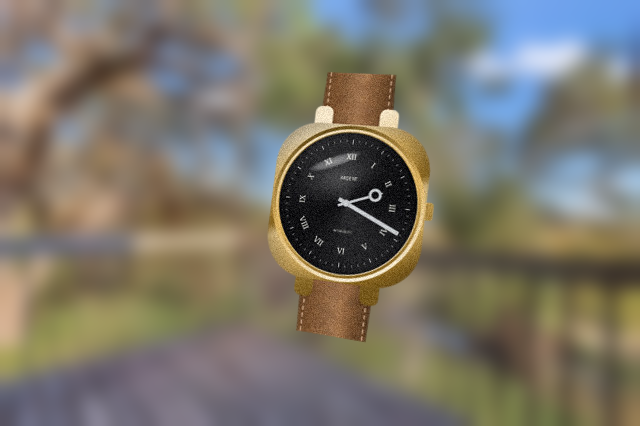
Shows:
{"hour": 2, "minute": 19}
